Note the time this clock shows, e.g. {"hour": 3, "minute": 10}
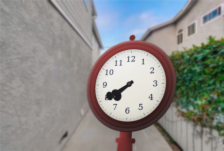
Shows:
{"hour": 7, "minute": 40}
